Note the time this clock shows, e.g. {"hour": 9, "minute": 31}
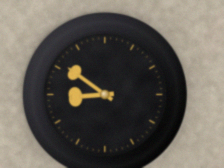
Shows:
{"hour": 8, "minute": 51}
